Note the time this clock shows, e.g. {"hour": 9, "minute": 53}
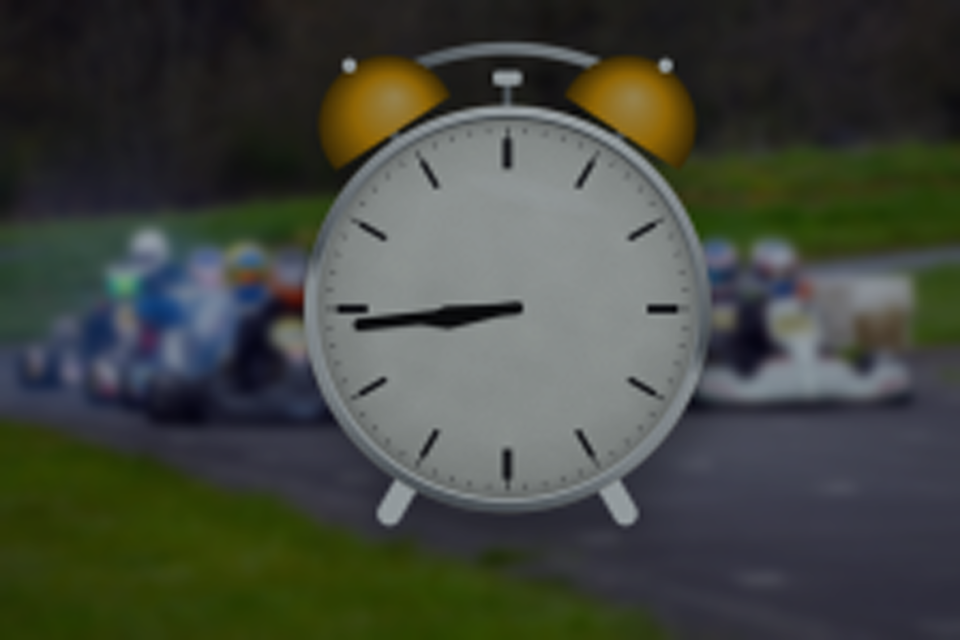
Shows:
{"hour": 8, "minute": 44}
